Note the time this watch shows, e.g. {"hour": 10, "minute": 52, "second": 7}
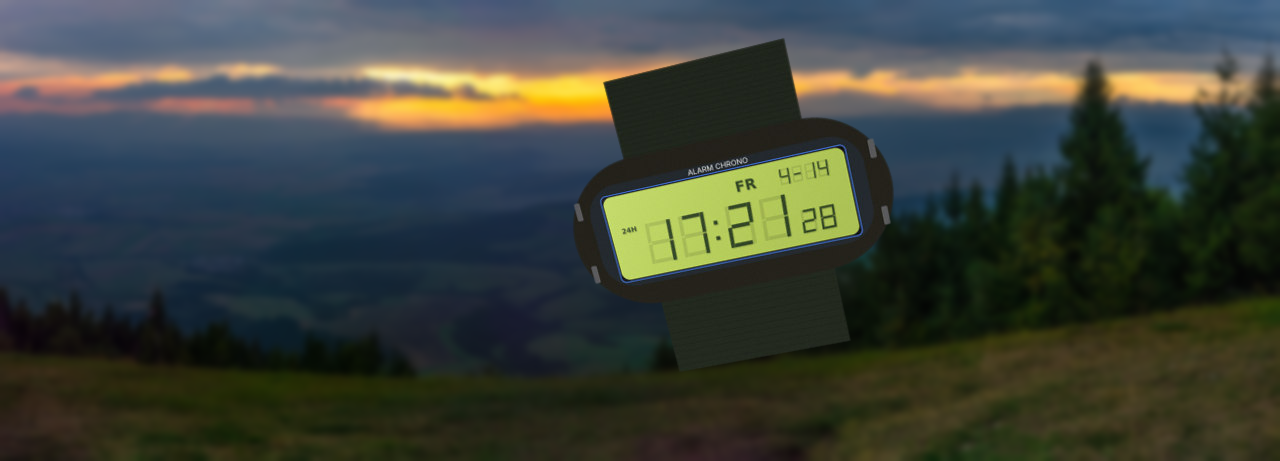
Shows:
{"hour": 17, "minute": 21, "second": 28}
